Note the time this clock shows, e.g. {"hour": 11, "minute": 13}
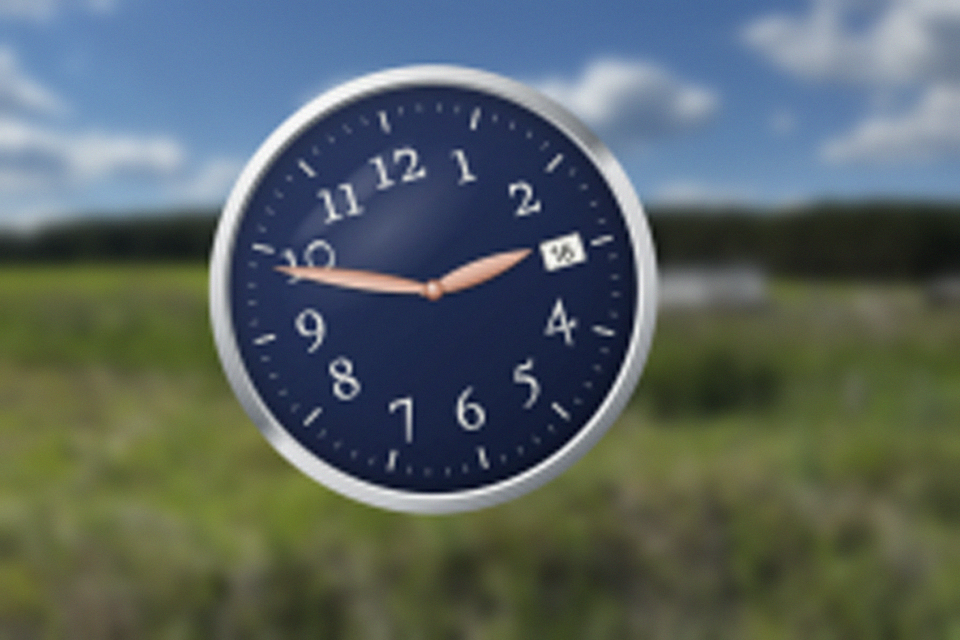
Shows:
{"hour": 2, "minute": 49}
